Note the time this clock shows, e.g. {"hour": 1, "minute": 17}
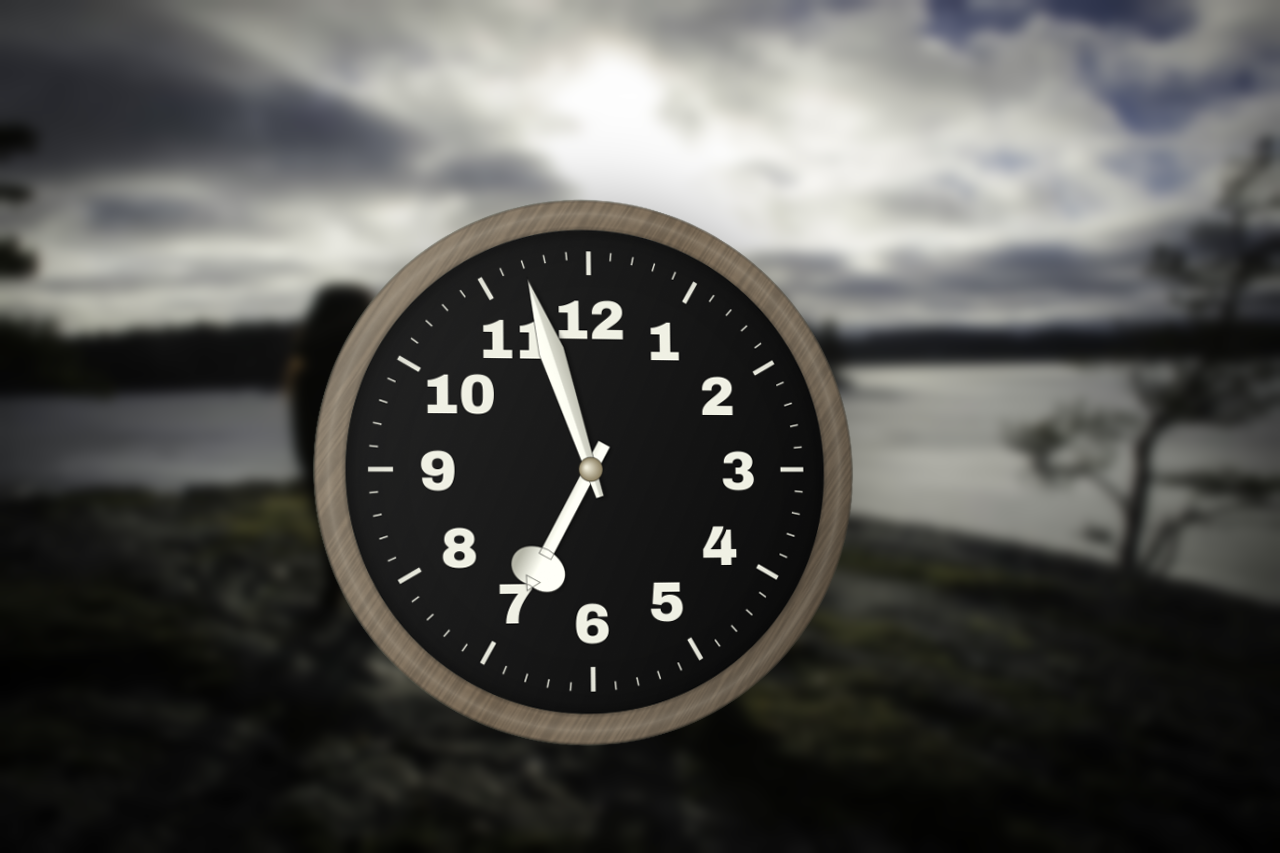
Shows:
{"hour": 6, "minute": 57}
